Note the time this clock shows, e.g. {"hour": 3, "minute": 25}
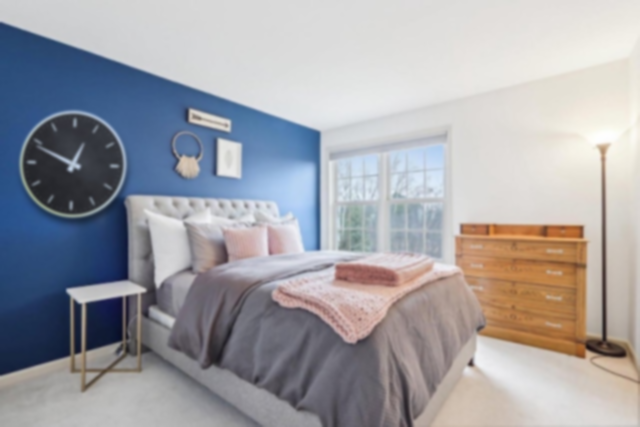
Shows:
{"hour": 12, "minute": 49}
